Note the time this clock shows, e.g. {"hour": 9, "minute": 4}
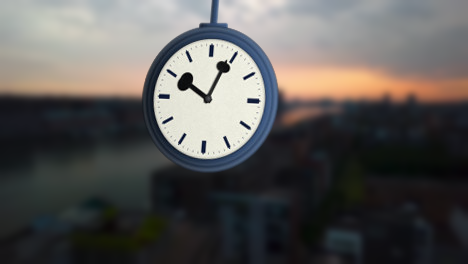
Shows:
{"hour": 10, "minute": 4}
